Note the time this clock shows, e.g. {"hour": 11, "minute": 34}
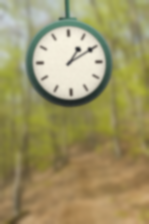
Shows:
{"hour": 1, "minute": 10}
